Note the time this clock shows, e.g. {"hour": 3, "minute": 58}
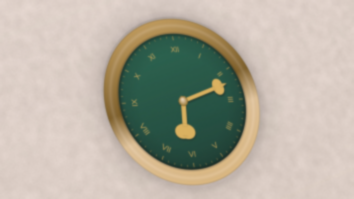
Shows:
{"hour": 6, "minute": 12}
